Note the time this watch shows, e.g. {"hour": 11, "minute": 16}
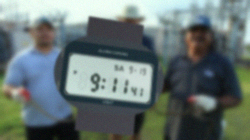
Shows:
{"hour": 9, "minute": 11}
